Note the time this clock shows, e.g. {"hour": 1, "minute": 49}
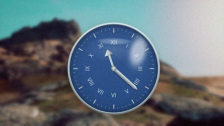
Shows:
{"hour": 11, "minute": 22}
